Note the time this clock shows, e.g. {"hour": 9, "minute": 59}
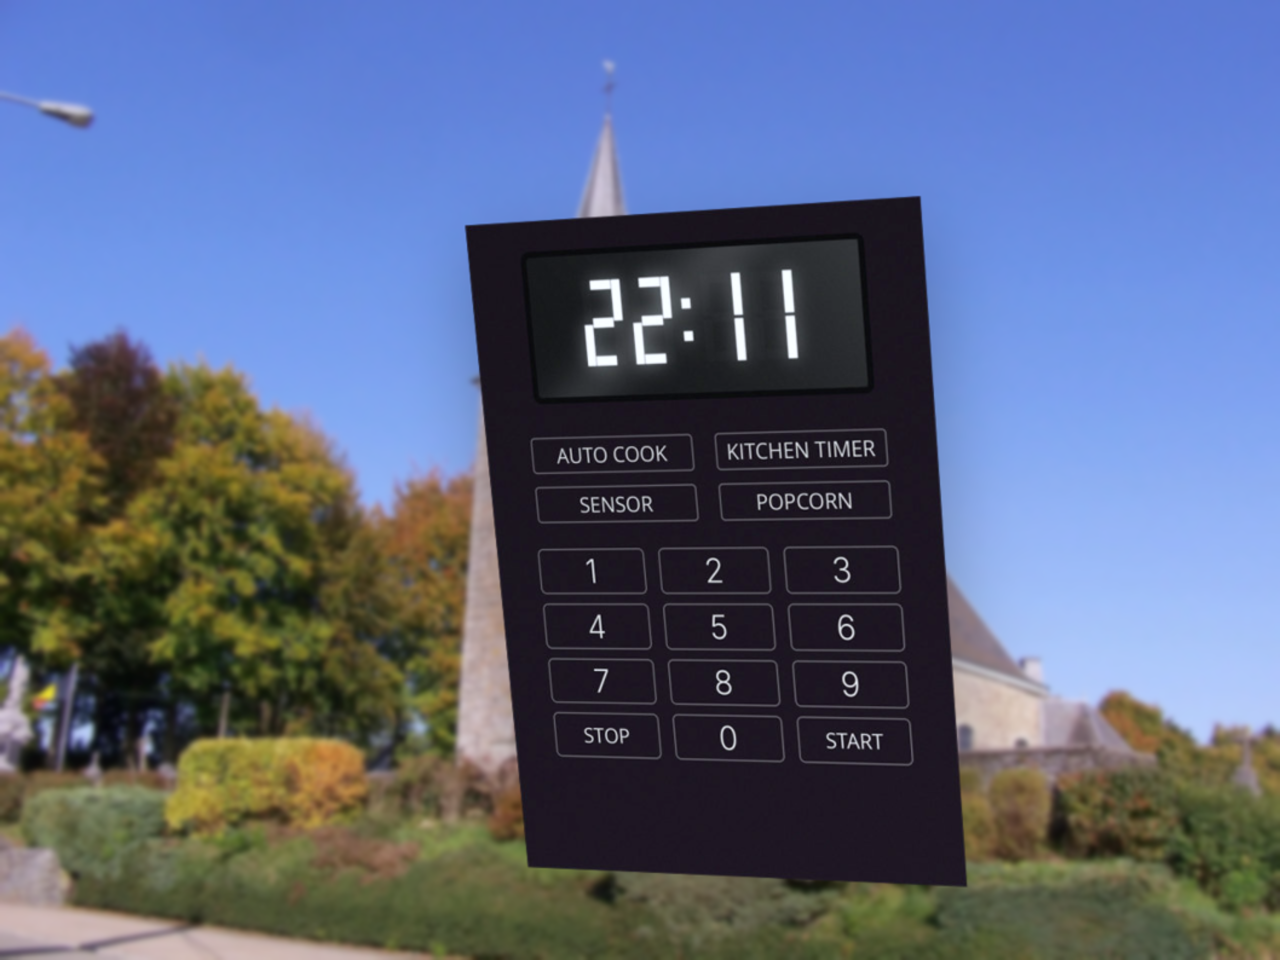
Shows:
{"hour": 22, "minute": 11}
